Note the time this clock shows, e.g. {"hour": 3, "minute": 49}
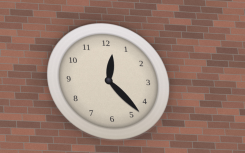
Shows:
{"hour": 12, "minute": 23}
